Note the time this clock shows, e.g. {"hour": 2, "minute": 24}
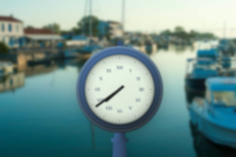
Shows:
{"hour": 7, "minute": 39}
